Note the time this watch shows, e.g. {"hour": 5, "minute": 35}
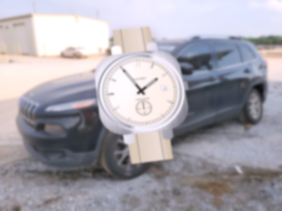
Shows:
{"hour": 1, "minute": 55}
